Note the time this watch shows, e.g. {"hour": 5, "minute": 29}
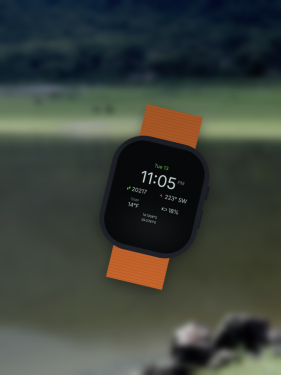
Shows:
{"hour": 11, "minute": 5}
